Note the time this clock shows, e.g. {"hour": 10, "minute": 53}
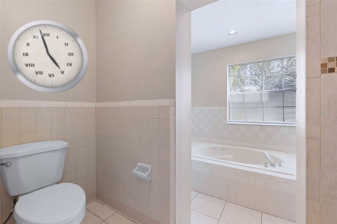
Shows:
{"hour": 4, "minute": 58}
